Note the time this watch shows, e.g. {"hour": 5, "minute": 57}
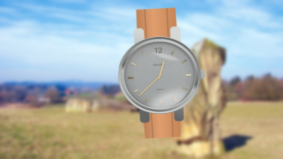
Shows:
{"hour": 12, "minute": 38}
